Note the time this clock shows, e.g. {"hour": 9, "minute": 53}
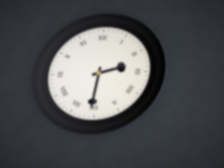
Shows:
{"hour": 2, "minute": 31}
